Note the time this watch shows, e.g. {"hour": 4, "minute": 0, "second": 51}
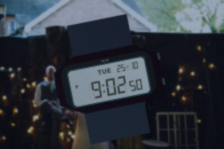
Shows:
{"hour": 9, "minute": 2, "second": 50}
